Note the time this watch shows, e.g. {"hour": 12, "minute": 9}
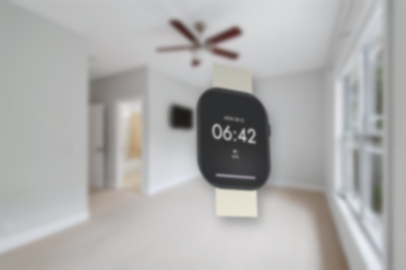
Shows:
{"hour": 6, "minute": 42}
